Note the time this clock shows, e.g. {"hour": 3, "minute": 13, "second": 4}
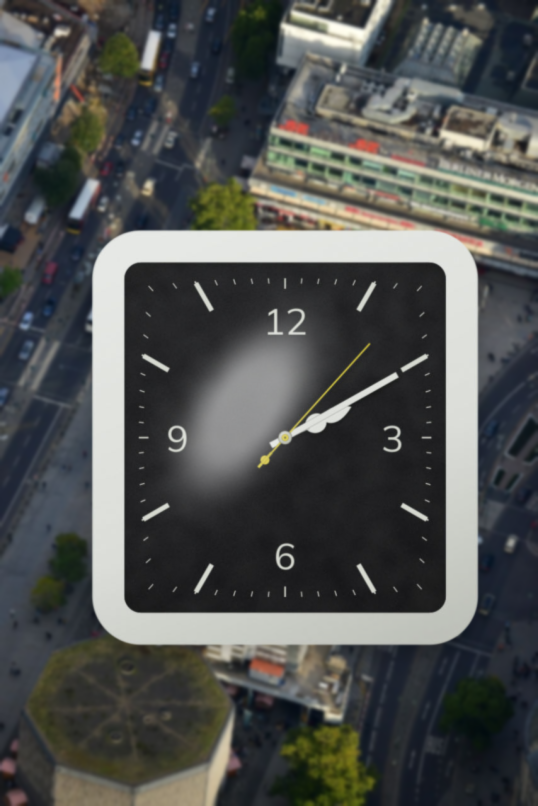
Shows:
{"hour": 2, "minute": 10, "second": 7}
